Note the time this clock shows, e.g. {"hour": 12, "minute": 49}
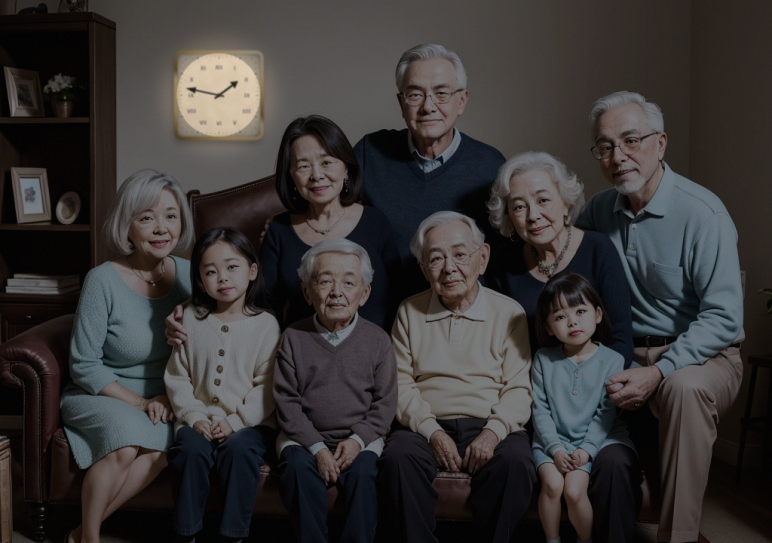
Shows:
{"hour": 1, "minute": 47}
